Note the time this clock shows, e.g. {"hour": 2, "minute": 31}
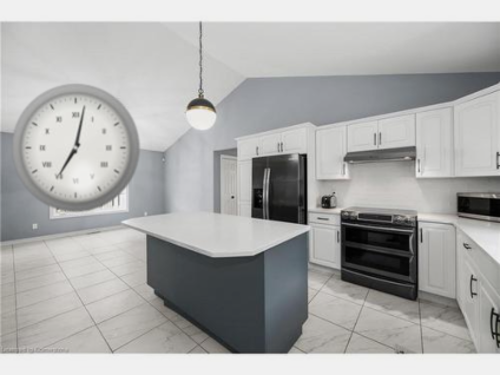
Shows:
{"hour": 7, "minute": 2}
